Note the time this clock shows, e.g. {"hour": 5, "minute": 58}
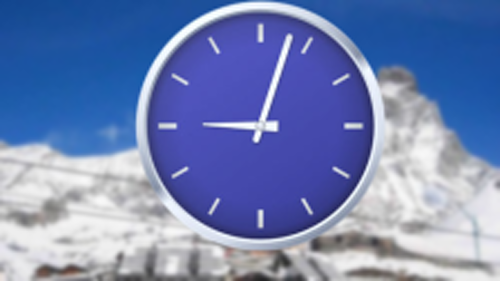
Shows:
{"hour": 9, "minute": 3}
